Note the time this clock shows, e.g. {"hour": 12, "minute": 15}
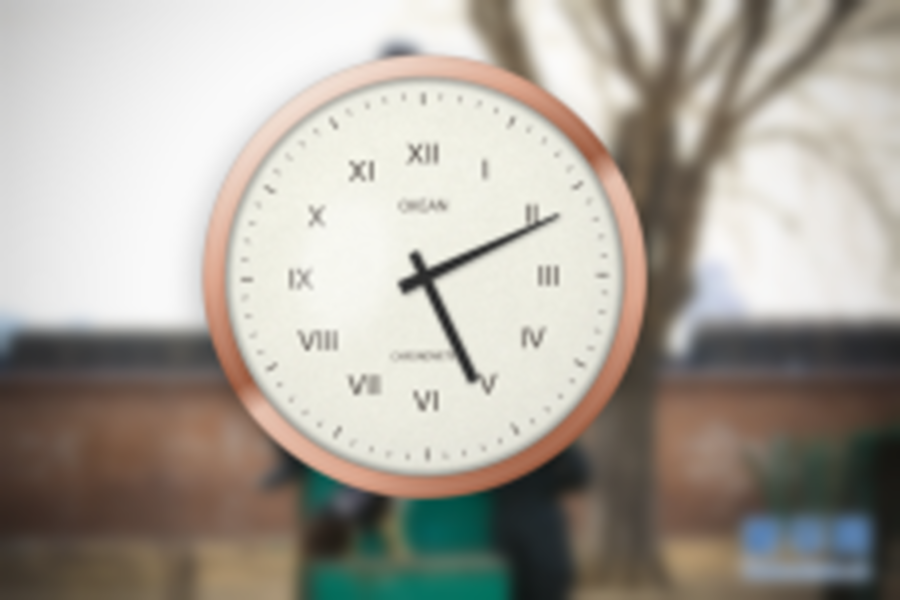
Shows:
{"hour": 5, "minute": 11}
